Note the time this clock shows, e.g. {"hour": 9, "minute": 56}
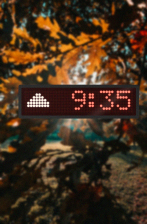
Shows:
{"hour": 9, "minute": 35}
